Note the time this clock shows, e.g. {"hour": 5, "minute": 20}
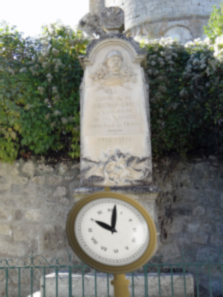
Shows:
{"hour": 10, "minute": 2}
